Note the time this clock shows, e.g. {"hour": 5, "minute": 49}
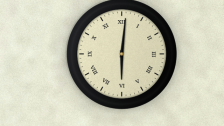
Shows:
{"hour": 6, "minute": 1}
